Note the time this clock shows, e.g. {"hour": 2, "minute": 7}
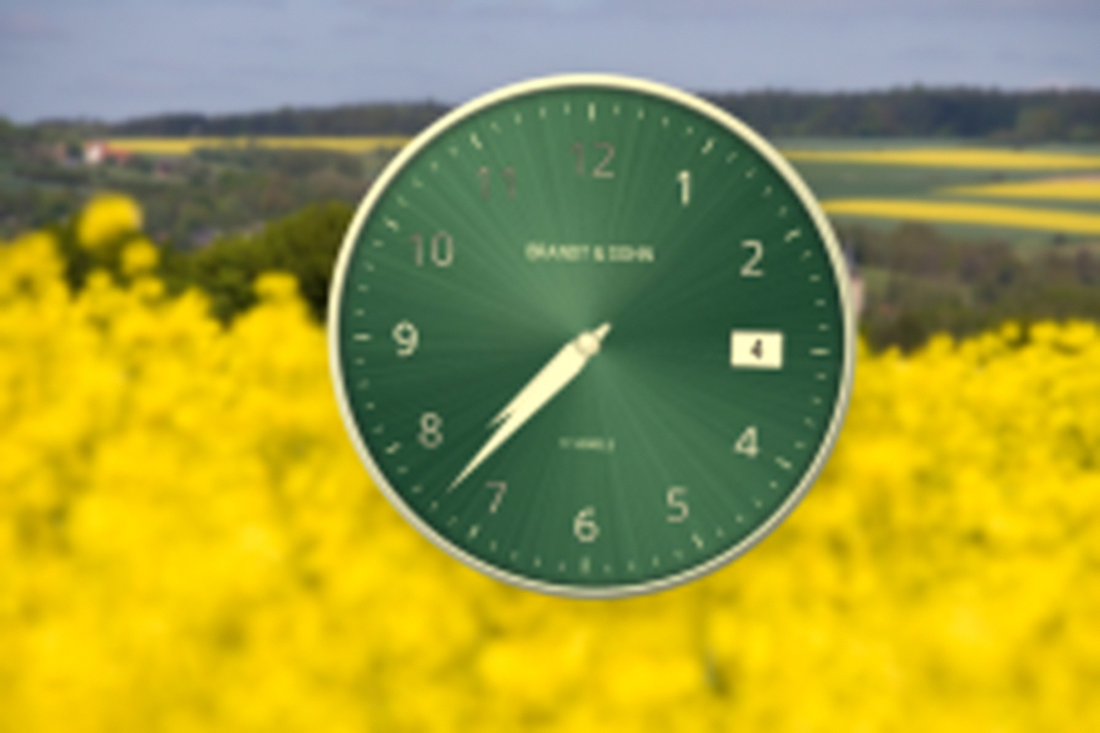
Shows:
{"hour": 7, "minute": 37}
